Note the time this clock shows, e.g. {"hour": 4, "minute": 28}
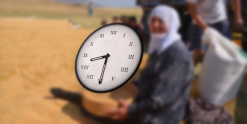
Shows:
{"hour": 8, "minute": 30}
